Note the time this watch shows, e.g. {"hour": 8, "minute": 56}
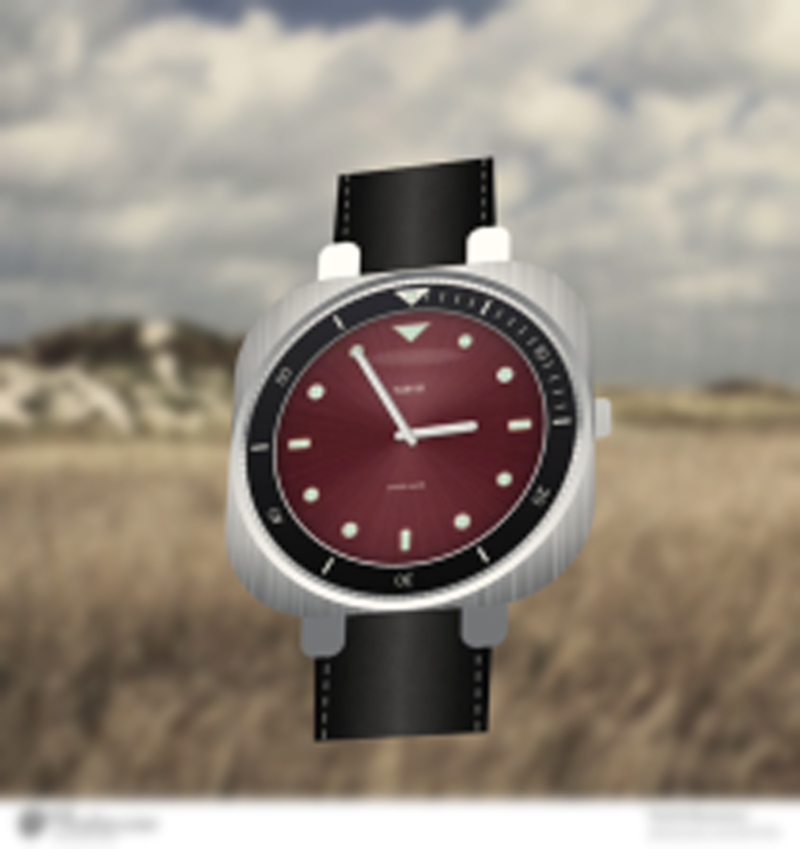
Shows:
{"hour": 2, "minute": 55}
